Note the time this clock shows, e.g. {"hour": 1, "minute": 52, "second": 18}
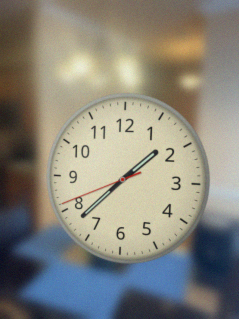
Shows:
{"hour": 1, "minute": 37, "second": 41}
